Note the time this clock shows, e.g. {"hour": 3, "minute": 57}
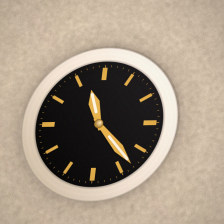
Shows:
{"hour": 11, "minute": 23}
